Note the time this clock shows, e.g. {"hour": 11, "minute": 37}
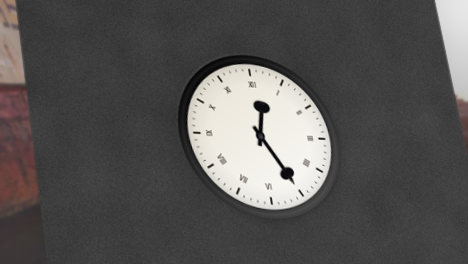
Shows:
{"hour": 12, "minute": 25}
